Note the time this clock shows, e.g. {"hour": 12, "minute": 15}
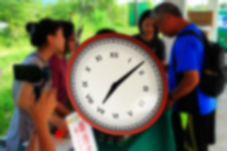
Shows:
{"hour": 7, "minute": 8}
